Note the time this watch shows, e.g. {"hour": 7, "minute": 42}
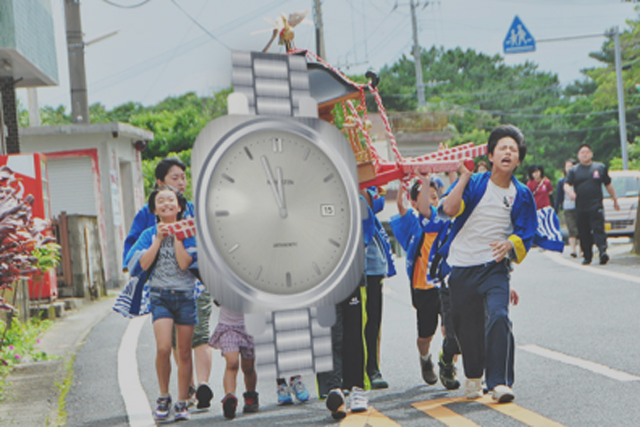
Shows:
{"hour": 11, "minute": 57}
